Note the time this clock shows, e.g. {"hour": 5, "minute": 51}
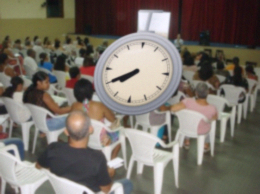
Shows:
{"hour": 7, "minute": 40}
